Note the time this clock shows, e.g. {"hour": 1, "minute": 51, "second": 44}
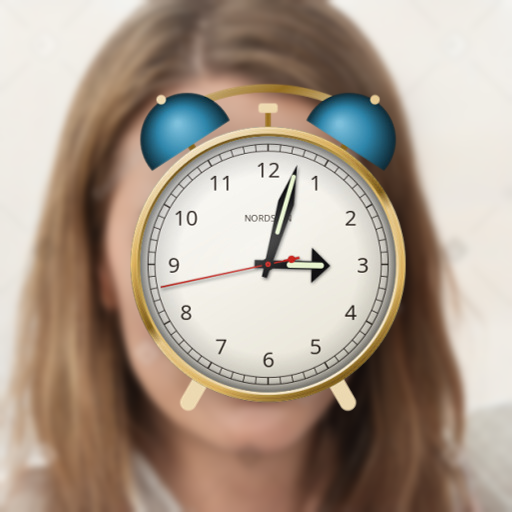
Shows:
{"hour": 3, "minute": 2, "second": 43}
